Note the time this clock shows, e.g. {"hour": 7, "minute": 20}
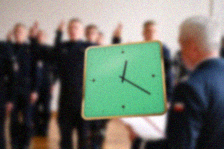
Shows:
{"hour": 12, "minute": 21}
